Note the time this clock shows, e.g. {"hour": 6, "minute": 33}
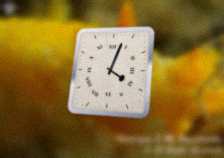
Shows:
{"hour": 4, "minute": 3}
